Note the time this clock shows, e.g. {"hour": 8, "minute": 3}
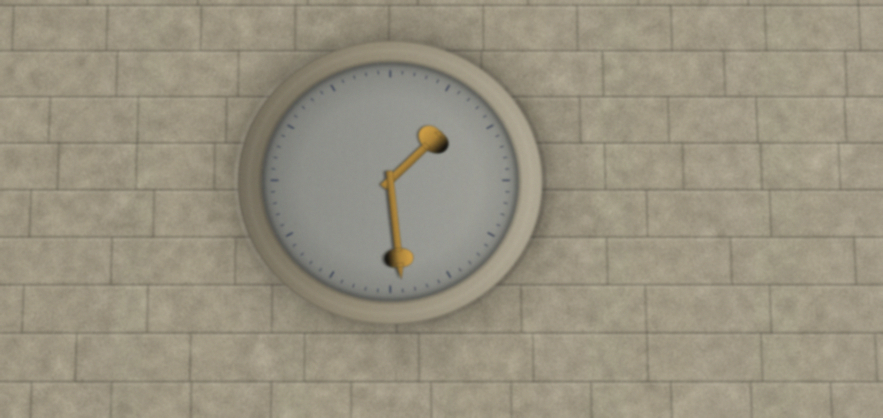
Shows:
{"hour": 1, "minute": 29}
